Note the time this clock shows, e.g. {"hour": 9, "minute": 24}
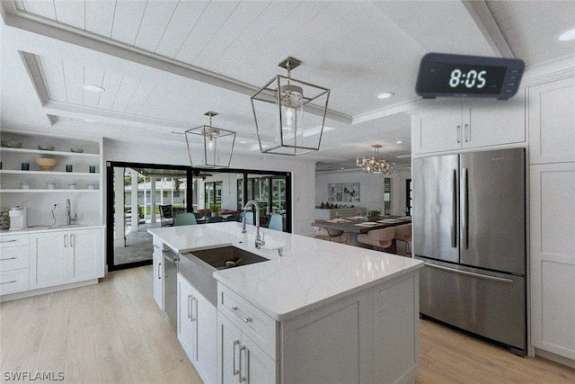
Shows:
{"hour": 8, "minute": 5}
